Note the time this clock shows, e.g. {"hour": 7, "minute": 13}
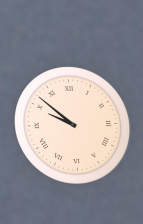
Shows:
{"hour": 9, "minute": 52}
